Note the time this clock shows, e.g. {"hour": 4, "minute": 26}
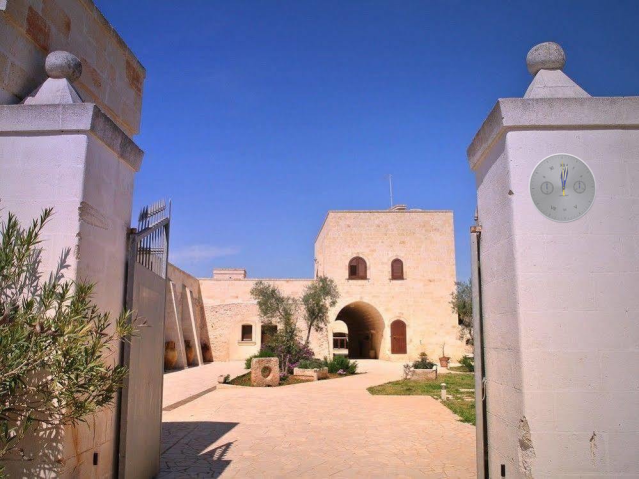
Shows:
{"hour": 12, "minute": 2}
